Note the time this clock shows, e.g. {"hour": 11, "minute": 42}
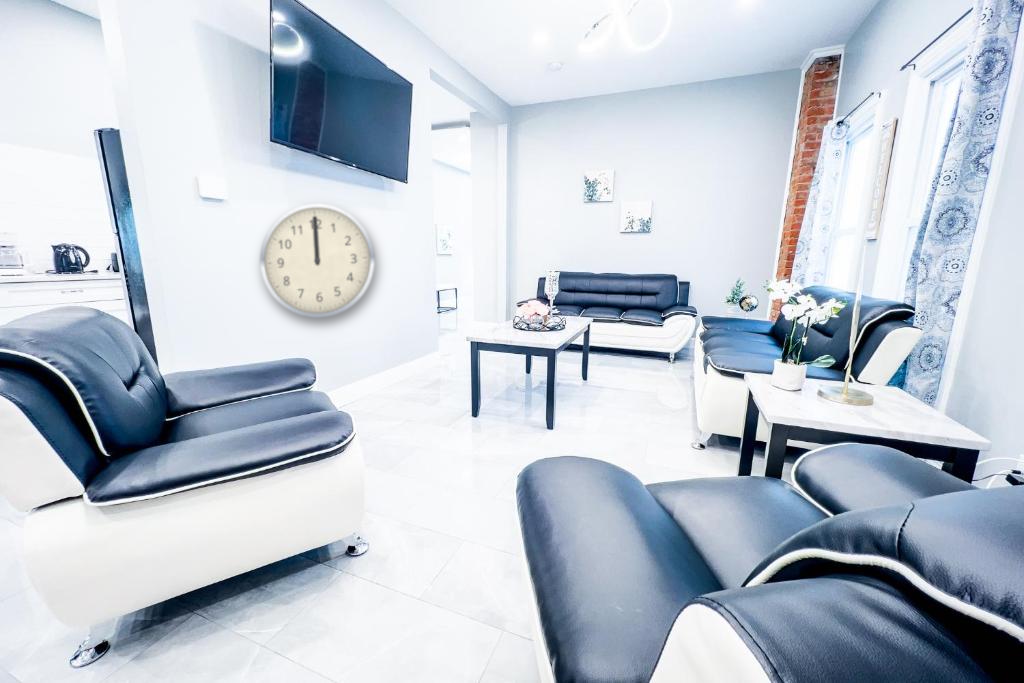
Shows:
{"hour": 12, "minute": 0}
